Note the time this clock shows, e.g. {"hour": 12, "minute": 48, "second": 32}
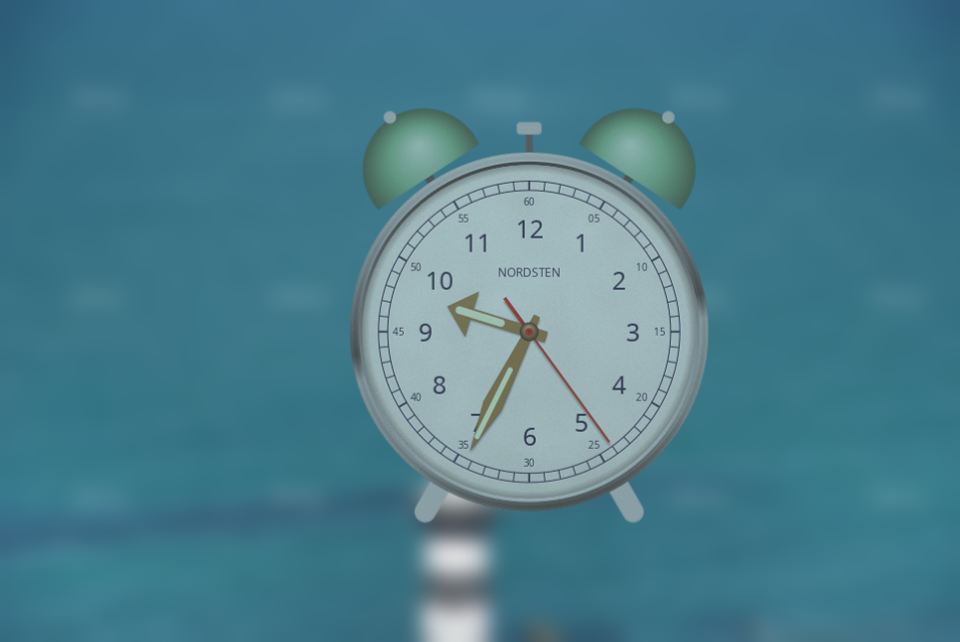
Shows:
{"hour": 9, "minute": 34, "second": 24}
